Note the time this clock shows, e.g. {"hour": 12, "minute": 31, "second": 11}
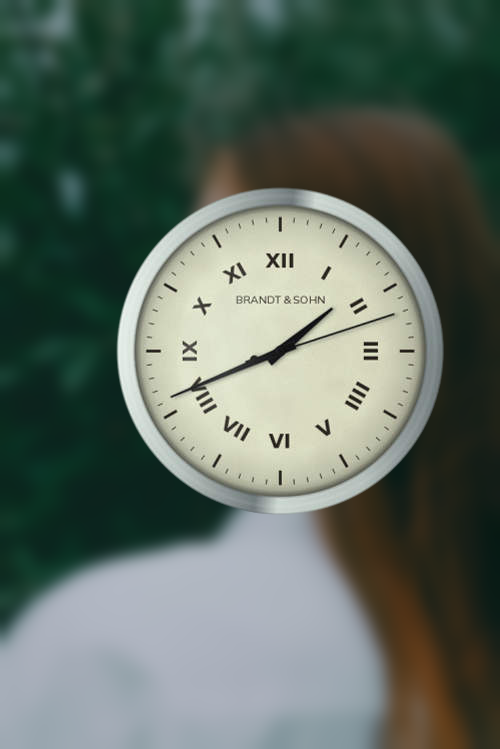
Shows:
{"hour": 1, "minute": 41, "second": 12}
